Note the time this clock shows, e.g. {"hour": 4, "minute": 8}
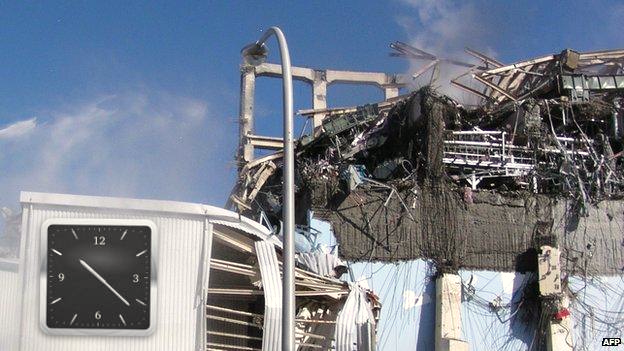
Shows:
{"hour": 10, "minute": 22}
